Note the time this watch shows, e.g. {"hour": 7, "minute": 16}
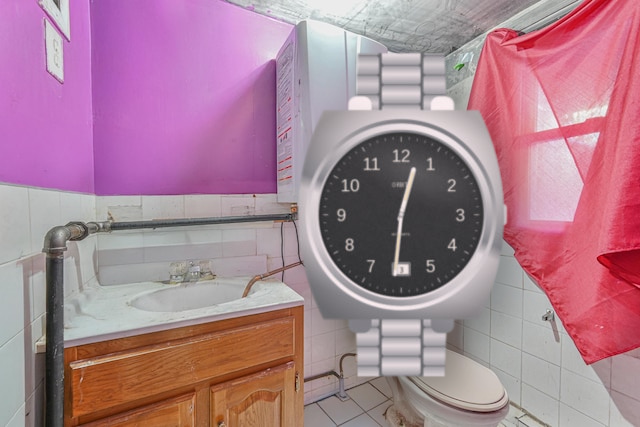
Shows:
{"hour": 12, "minute": 31}
